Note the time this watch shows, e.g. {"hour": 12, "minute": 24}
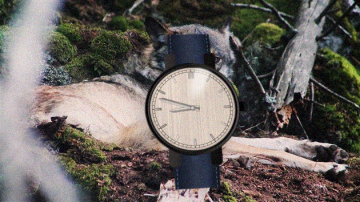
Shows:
{"hour": 8, "minute": 48}
